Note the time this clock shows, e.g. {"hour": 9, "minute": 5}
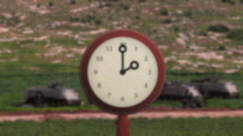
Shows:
{"hour": 2, "minute": 0}
